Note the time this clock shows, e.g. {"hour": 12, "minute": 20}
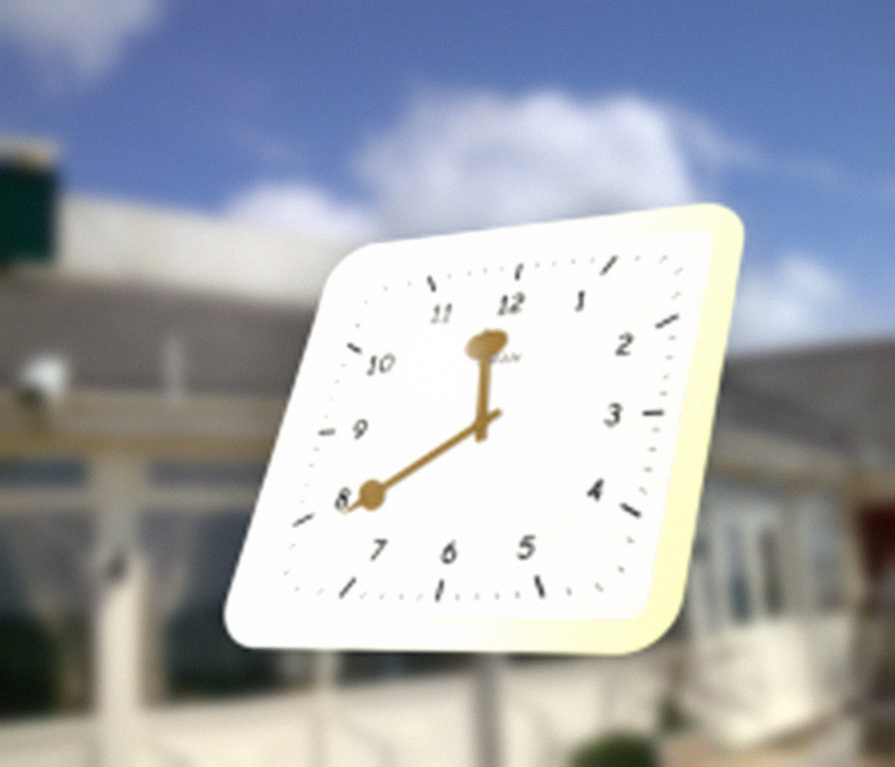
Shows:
{"hour": 11, "minute": 39}
